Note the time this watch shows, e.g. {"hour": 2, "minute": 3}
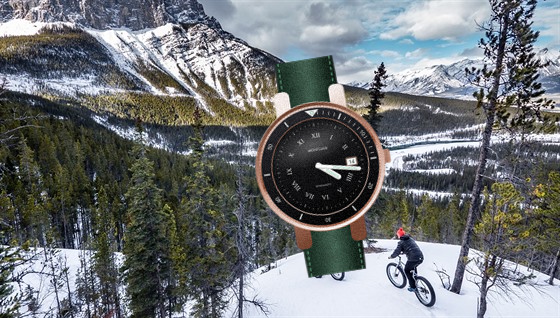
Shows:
{"hour": 4, "minute": 17}
